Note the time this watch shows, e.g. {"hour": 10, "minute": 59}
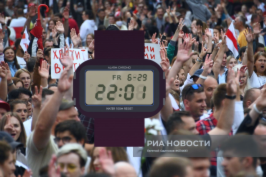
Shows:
{"hour": 22, "minute": 1}
